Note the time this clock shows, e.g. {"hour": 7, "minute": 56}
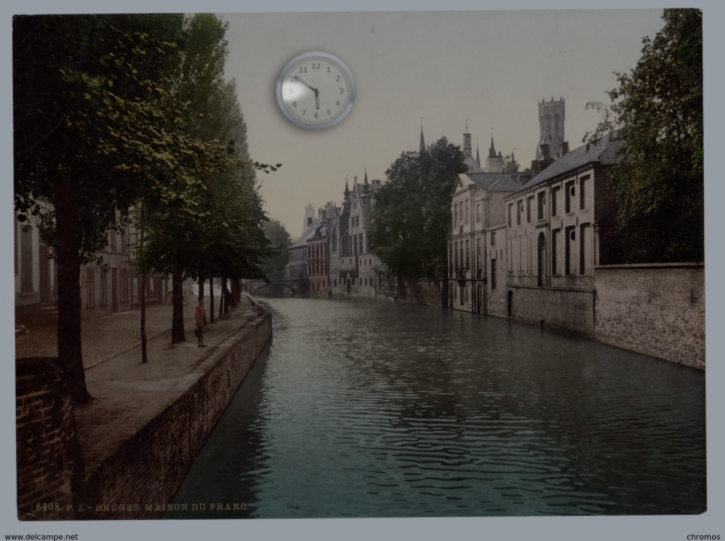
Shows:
{"hour": 5, "minute": 51}
